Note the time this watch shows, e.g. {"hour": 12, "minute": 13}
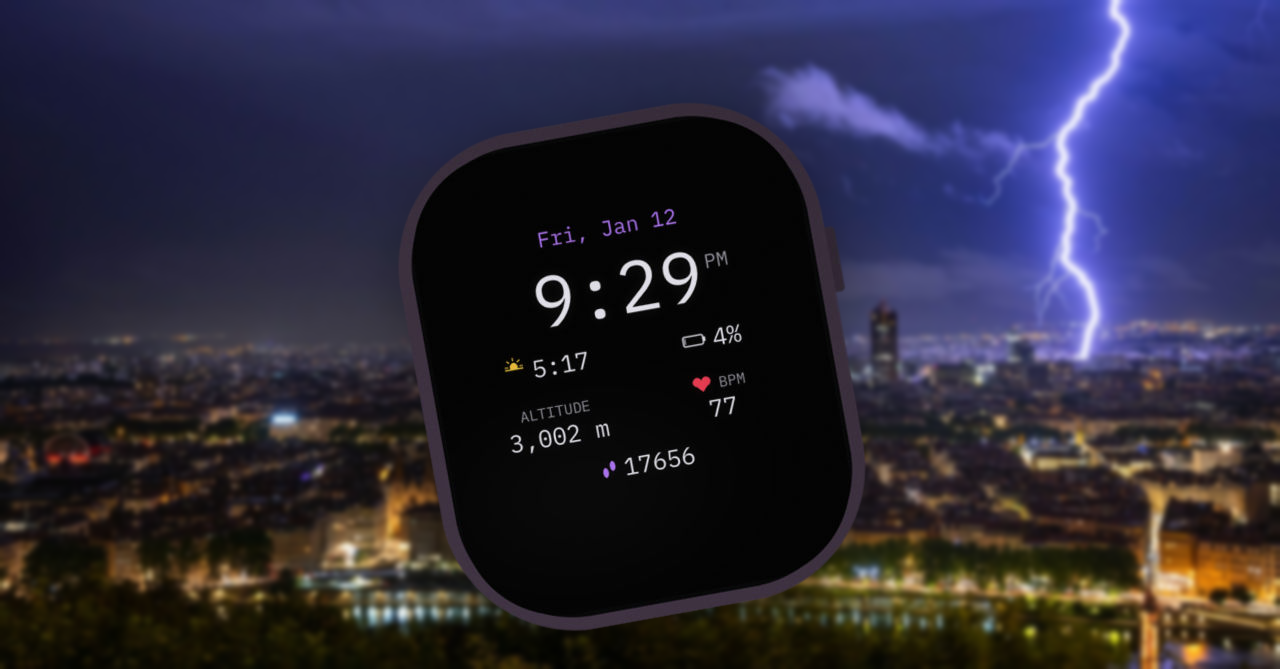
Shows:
{"hour": 9, "minute": 29}
